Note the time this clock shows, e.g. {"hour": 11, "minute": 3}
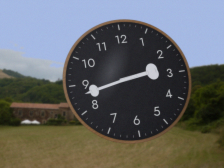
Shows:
{"hour": 2, "minute": 43}
